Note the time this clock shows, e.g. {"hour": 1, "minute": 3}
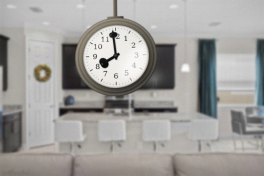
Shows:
{"hour": 7, "minute": 59}
